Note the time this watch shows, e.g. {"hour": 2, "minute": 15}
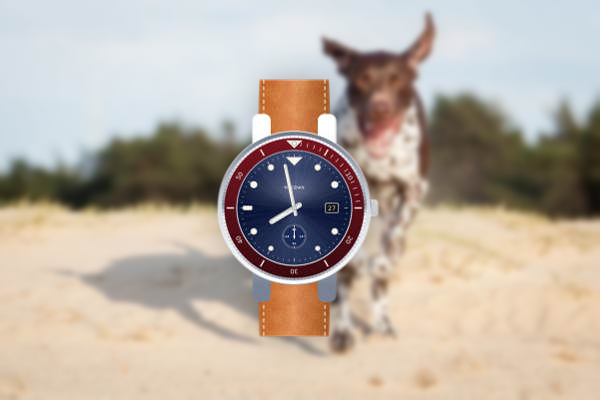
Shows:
{"hour": 7, "minute": 58}
